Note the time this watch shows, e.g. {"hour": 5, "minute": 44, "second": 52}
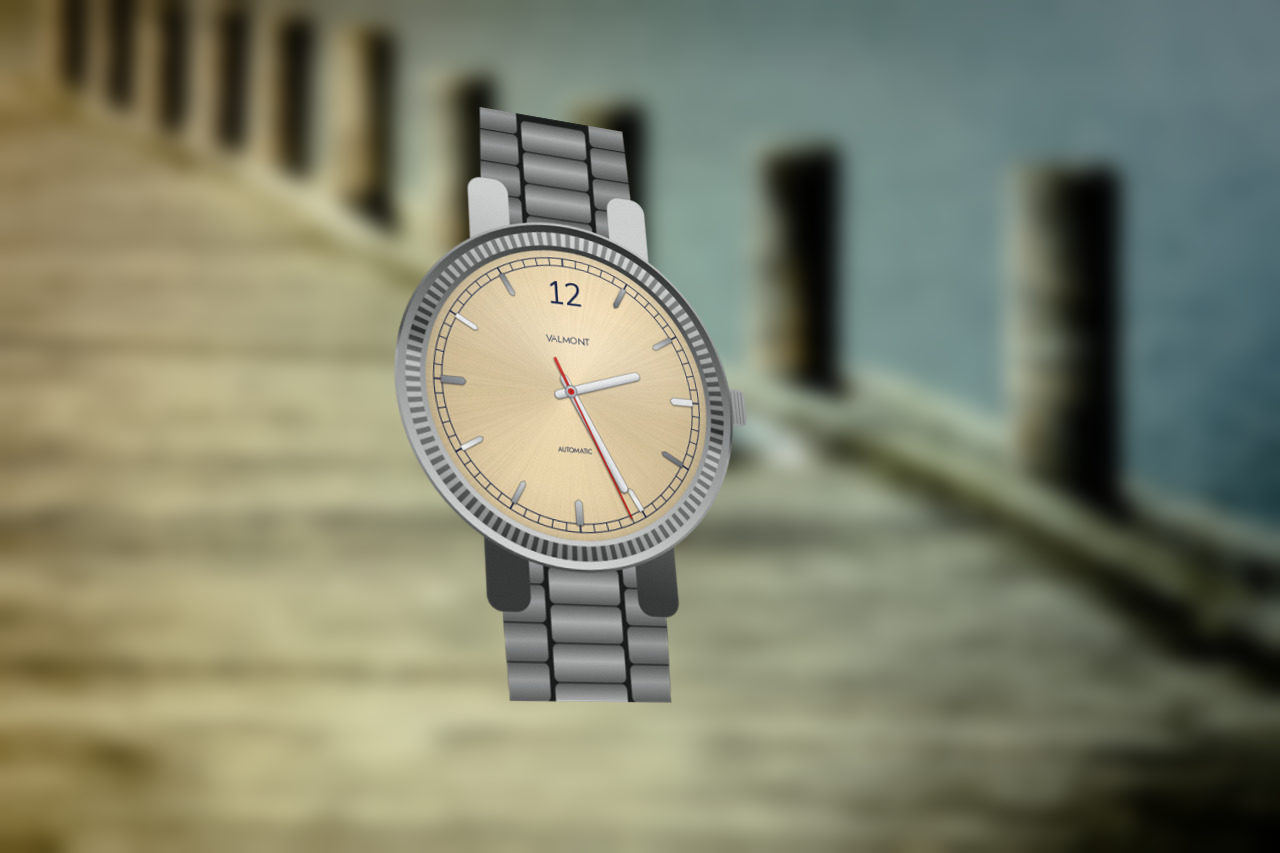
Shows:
{"hour": 2, "minute": 25, "second": 26}
